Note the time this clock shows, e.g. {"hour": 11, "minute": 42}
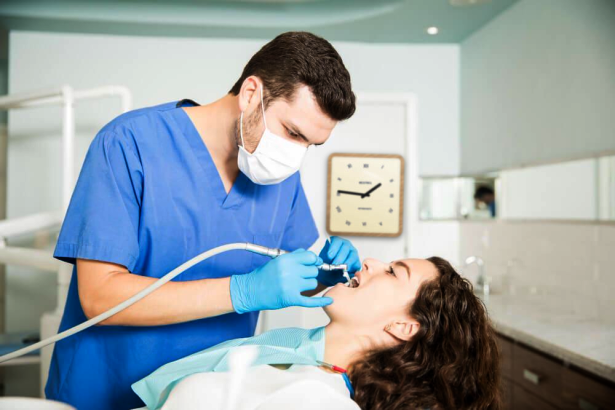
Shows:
{"hour": 1, "minute": 46}
